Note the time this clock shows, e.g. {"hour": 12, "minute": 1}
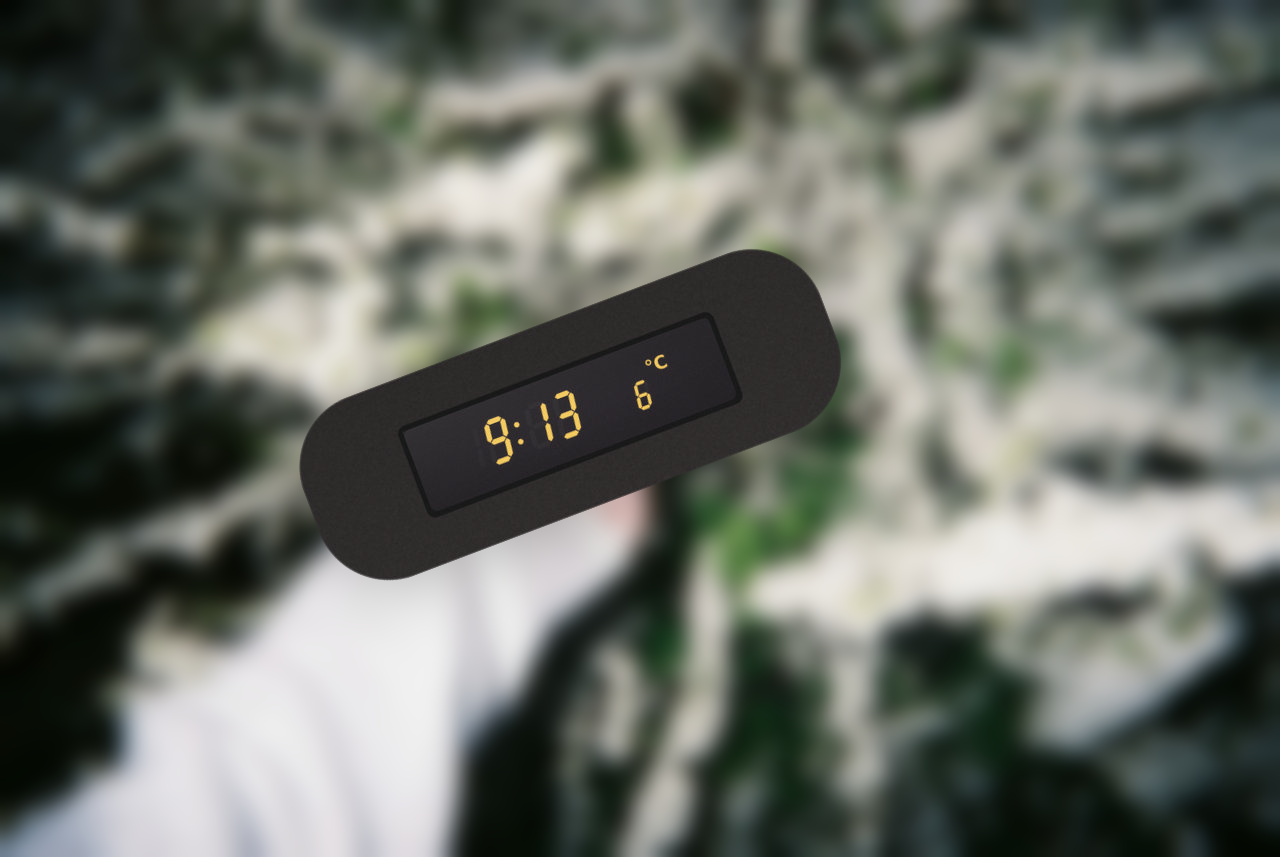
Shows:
{"hour": 9, "minute": 13}
